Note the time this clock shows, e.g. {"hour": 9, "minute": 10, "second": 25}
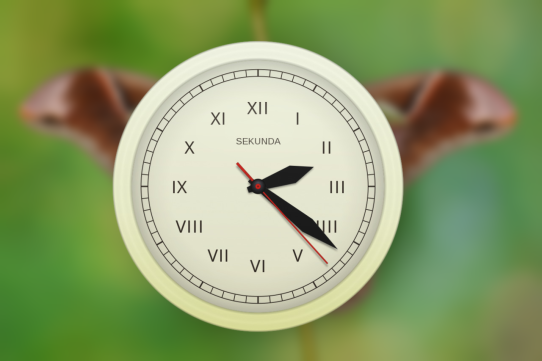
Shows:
{"hour": 2, "minute": 21, "second": 23}
